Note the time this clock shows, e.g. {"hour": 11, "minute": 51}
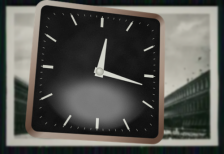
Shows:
{"hour": 12, "minute": 17}
